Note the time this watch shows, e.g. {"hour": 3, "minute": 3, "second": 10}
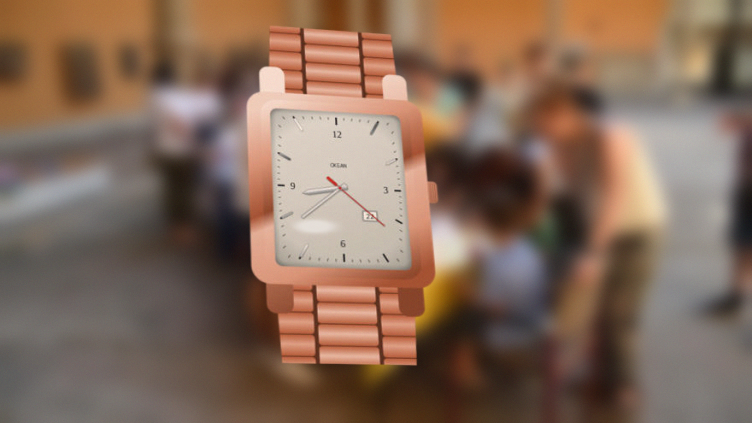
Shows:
{"hour": 8, "minute": 38, "second": 22}
